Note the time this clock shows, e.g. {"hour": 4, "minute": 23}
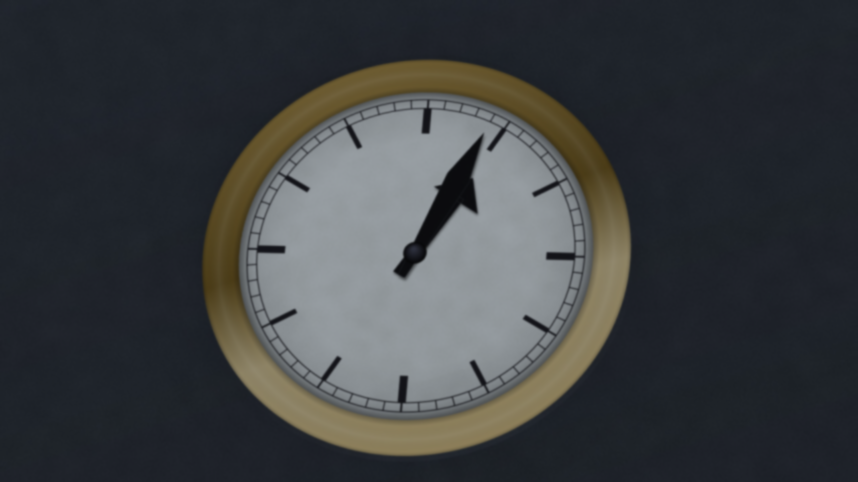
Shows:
{"hour": 1, "minute": 4}
